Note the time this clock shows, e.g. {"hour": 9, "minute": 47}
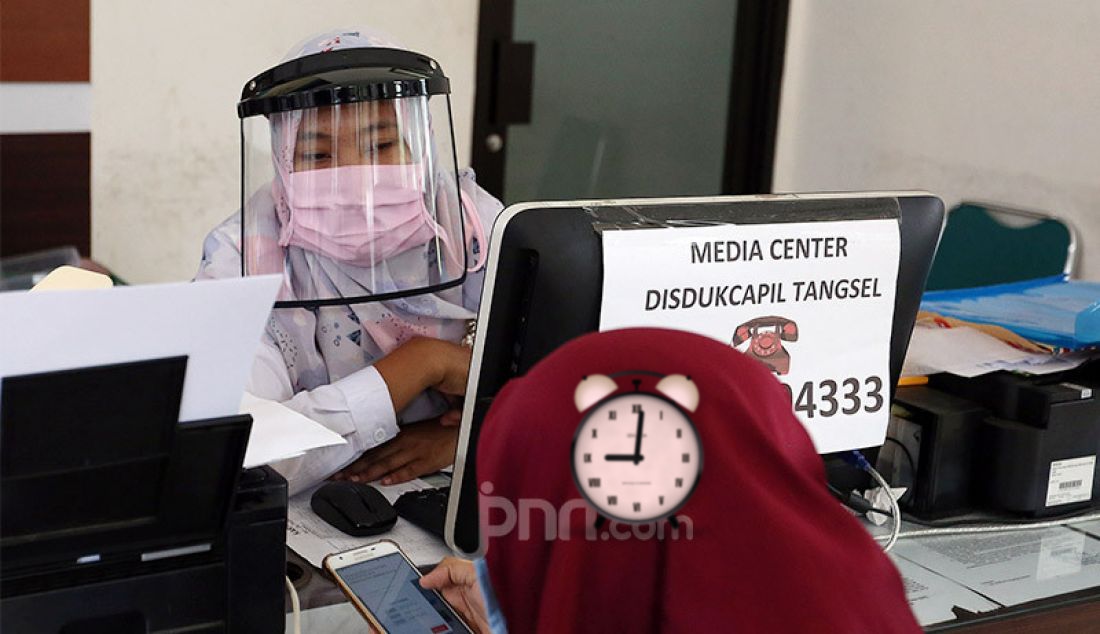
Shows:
{"hour": 9, "minute": 1}
